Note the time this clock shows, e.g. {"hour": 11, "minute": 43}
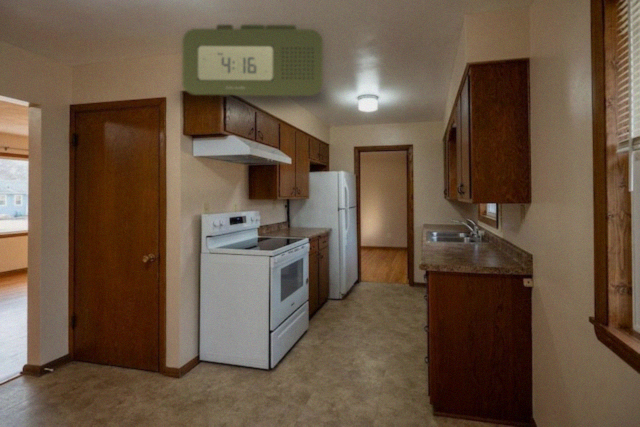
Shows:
{"hour": 4, "minute": 16}
